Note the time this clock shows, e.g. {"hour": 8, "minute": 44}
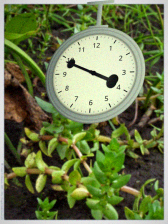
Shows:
{"hour": 3, "minute": 49}
